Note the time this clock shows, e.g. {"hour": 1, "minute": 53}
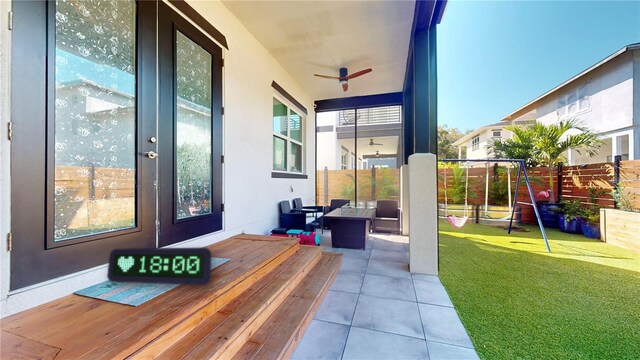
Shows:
{"hour": 18, "minute": 0}
